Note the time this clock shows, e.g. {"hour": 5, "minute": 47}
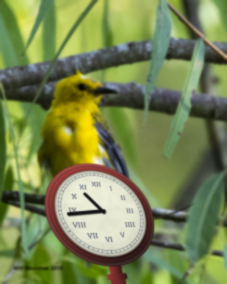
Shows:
{"hour": 10, "minute": 44}
